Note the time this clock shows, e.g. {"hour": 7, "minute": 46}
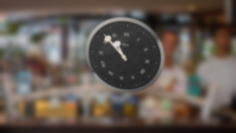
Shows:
{"hour": 10, "minute": 52}
